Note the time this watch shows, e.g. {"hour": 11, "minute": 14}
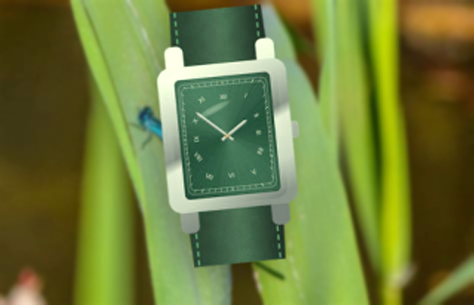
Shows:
{"hour": 1, "minute": 52}
